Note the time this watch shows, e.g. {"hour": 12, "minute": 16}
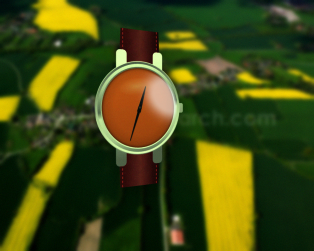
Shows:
{"hour": 12, "minute": 33}
